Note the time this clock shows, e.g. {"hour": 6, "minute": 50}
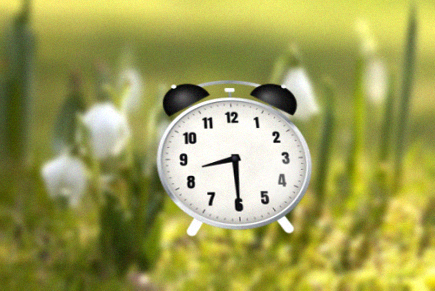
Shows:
{"hour": 8, "minute": 30}
